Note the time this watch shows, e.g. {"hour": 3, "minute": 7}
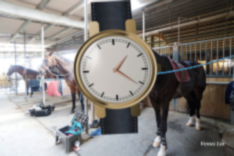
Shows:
{"hour": 1, "minute": 21}
